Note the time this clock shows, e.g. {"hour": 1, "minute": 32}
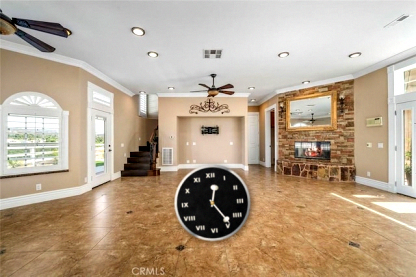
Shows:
{"hour": 12, "minute": 24}
